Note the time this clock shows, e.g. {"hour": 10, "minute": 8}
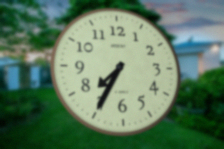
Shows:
{"hour": 7, "minute": 35}
